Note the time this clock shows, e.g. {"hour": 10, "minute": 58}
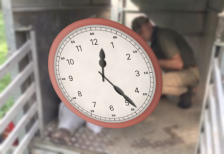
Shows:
{"hour": 12, "minute": 24}
